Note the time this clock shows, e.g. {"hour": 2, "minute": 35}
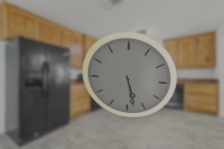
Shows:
{"hour": 5, "minute": 28}
